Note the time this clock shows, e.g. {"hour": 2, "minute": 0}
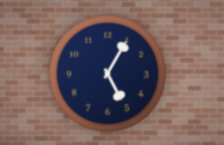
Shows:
{"hour": 5, "minute": 5}
